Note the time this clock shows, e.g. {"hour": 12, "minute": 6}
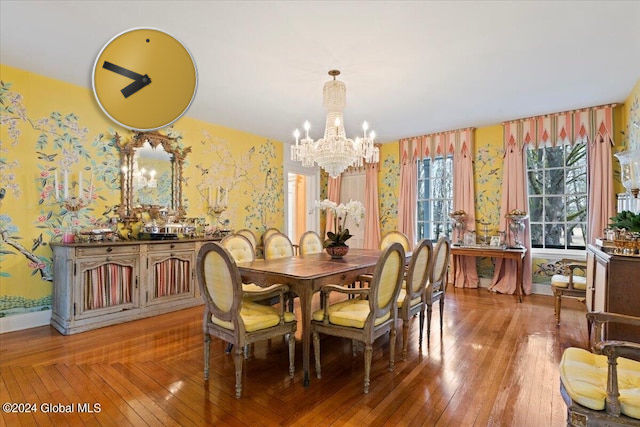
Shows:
{"hour": 7, "minute": 48}
